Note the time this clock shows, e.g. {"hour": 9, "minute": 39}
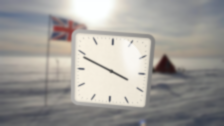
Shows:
{"hour": 3, "minute": 49}
